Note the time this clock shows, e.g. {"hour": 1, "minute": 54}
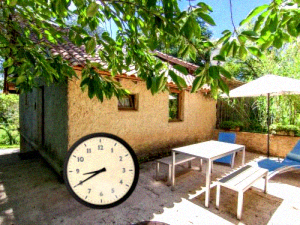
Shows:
{"hour": 8, "minute": 40}
